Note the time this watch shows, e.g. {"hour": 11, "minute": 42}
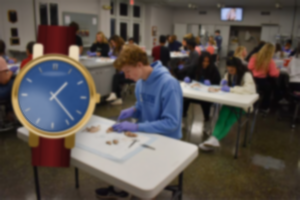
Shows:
{"hour": 1, "minute": 23}
